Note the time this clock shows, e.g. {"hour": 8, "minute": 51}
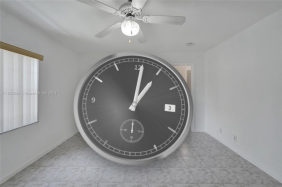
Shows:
{"hour": 1, "minute": 1}
